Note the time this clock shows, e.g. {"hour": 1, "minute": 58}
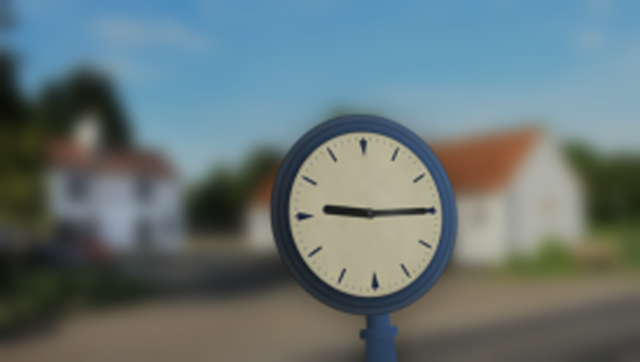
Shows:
{"hour": 9, "minute": 15}
